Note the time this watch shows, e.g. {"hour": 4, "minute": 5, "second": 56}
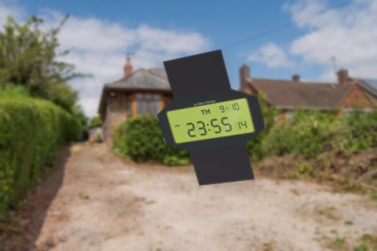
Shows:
{"hour": 23, "minute": 55, "second": 14}
